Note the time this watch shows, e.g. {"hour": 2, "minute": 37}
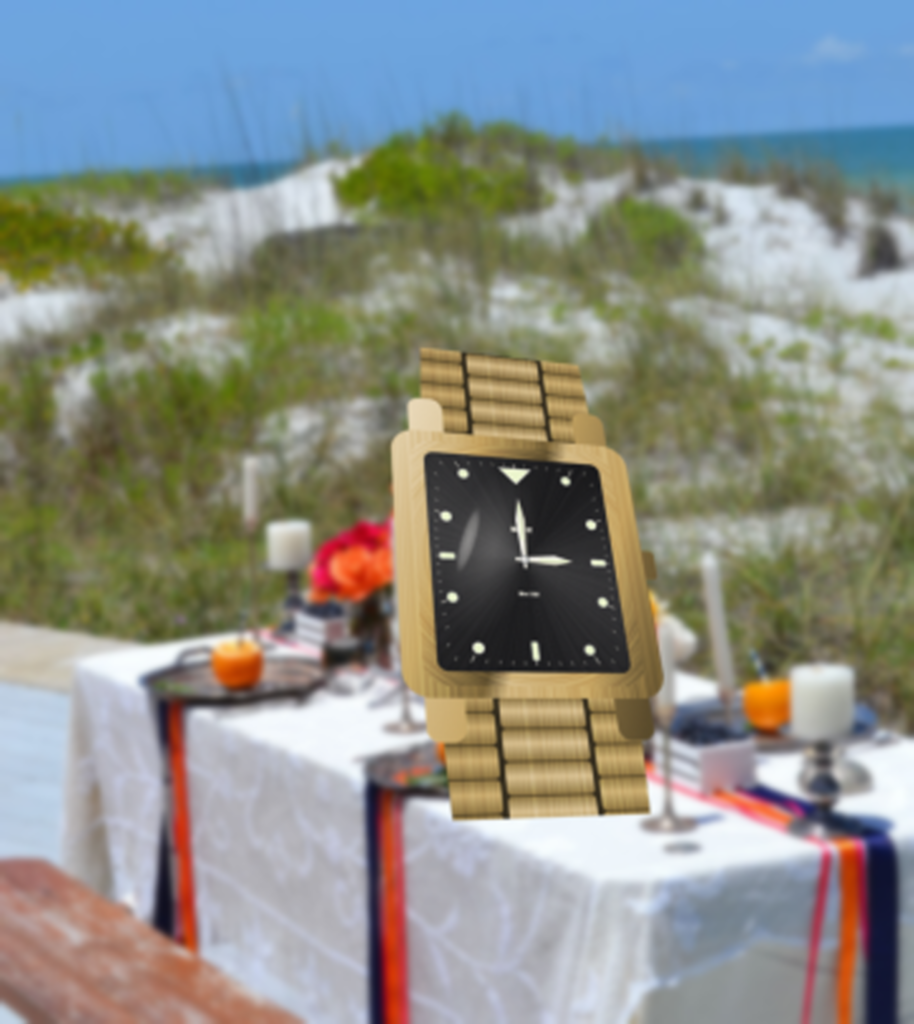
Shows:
{"hour": 3, "minute": 0}
